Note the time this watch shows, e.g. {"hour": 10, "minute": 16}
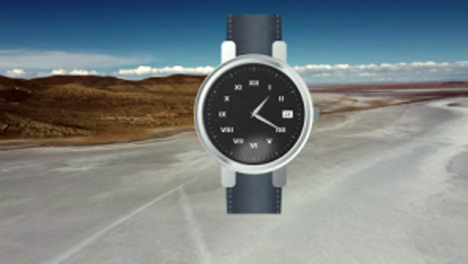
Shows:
{"hour": 1, "minute": 20}
